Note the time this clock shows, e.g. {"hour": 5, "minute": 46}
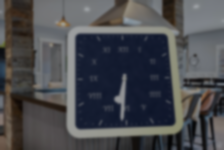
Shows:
{"hour": 6, "minute": 31}
